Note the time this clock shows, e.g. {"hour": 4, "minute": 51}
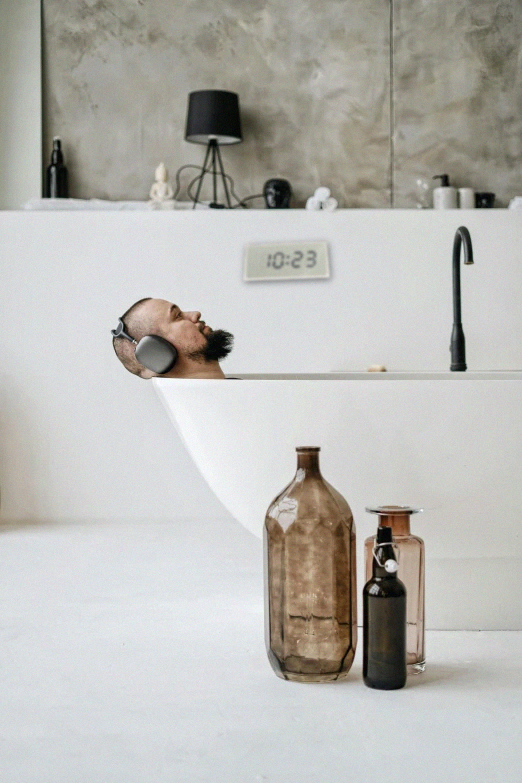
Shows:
{"hour": 10, "minute": 23}
